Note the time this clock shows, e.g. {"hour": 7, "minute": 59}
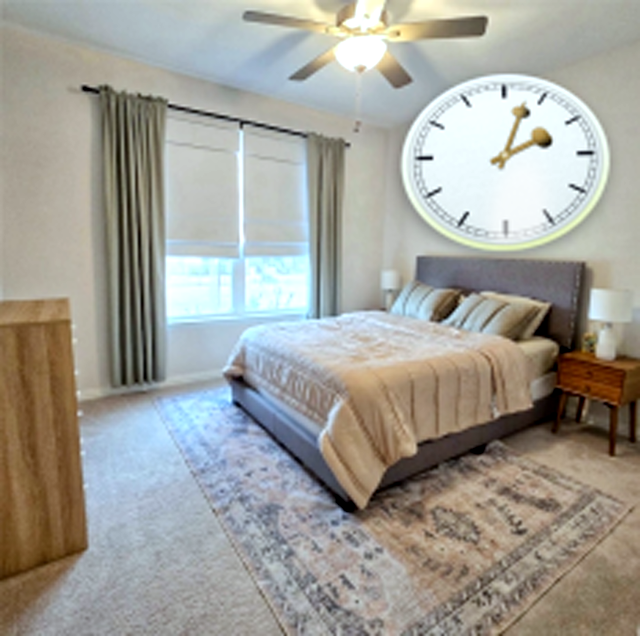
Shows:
{"hour": 2, "minute": 3}
